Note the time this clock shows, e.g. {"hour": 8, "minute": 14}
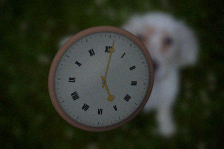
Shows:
{"hour": 5, "minute": 1}
